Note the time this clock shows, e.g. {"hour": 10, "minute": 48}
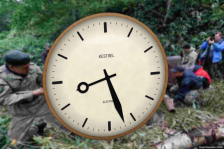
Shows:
{"hour": 8, "minute": 27}
